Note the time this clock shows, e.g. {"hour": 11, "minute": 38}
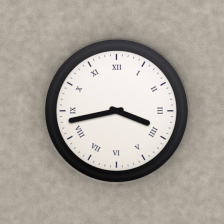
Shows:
{"hour": 3, "minute": 43}
